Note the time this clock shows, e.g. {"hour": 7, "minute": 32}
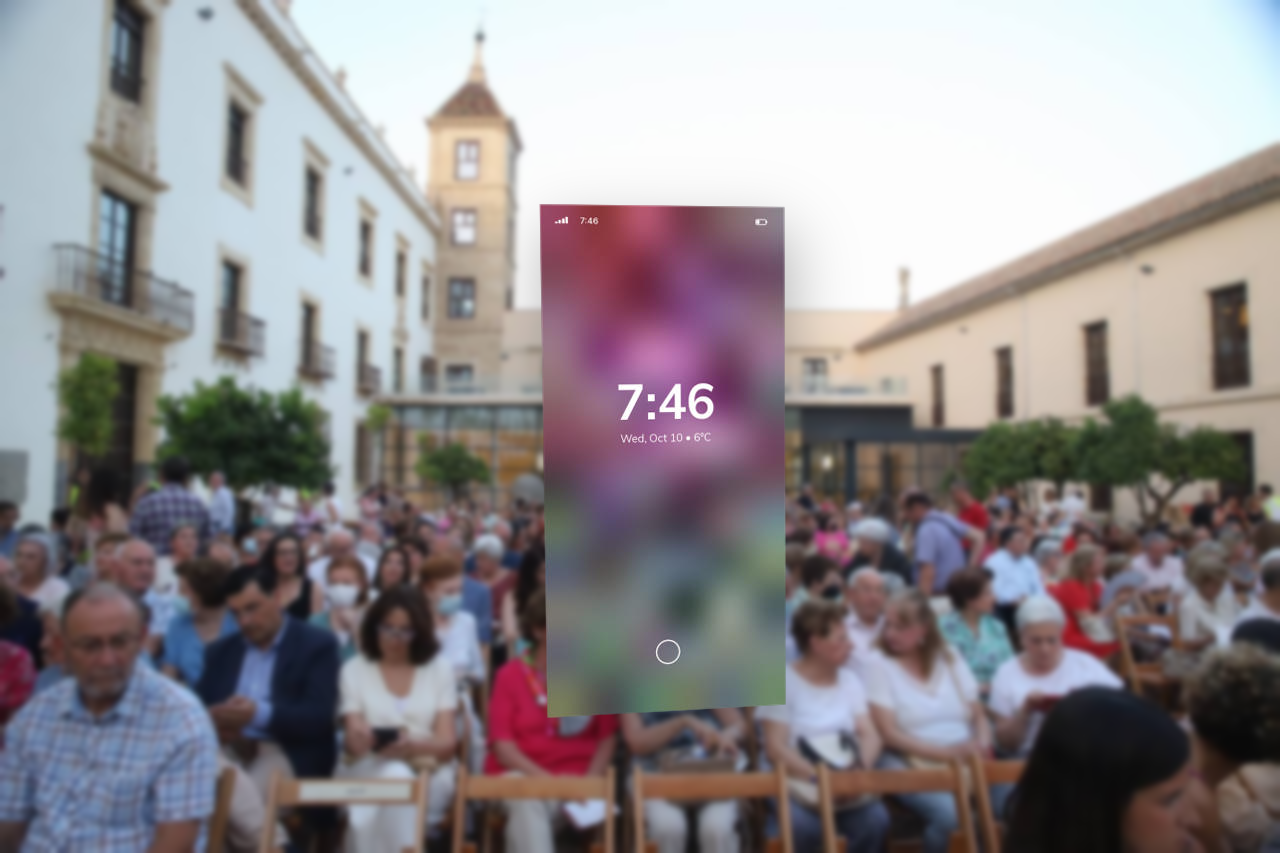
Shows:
{"hour": 7, "minute": 46}
